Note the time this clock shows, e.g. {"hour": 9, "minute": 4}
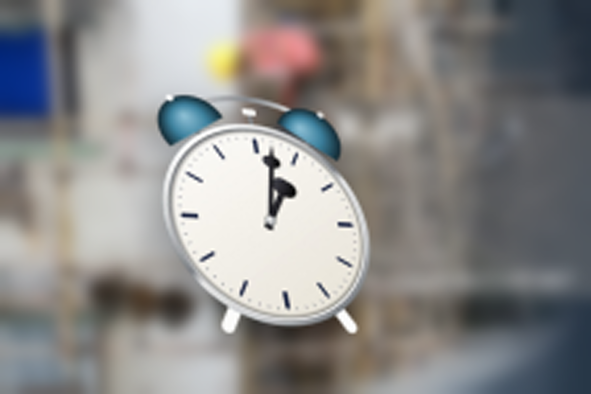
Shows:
{"hour": 1, "minute": 2}
